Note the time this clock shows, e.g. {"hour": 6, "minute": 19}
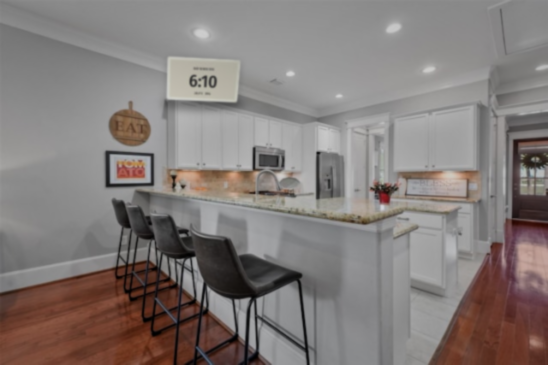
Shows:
{"hour": 6, "minute": 10}
